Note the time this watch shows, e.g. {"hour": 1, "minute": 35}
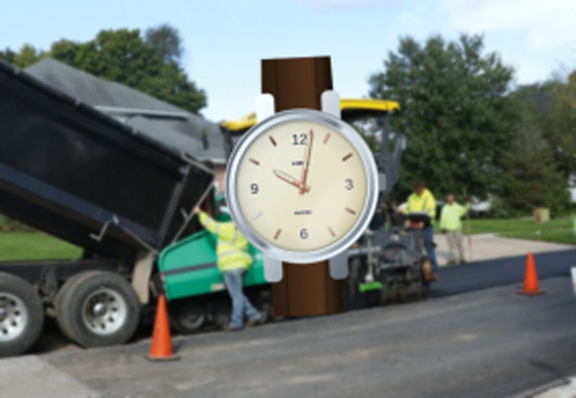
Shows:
{"hour": 10, "minute": 2}
